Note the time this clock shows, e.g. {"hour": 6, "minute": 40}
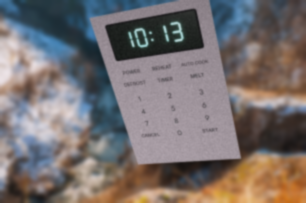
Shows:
{"hour": 10, "minute": 13}
